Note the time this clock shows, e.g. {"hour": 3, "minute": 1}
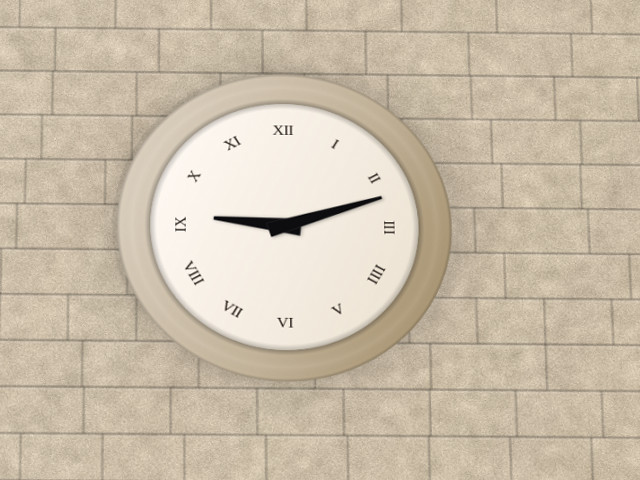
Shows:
{"hour": 9, "minute": 12}
